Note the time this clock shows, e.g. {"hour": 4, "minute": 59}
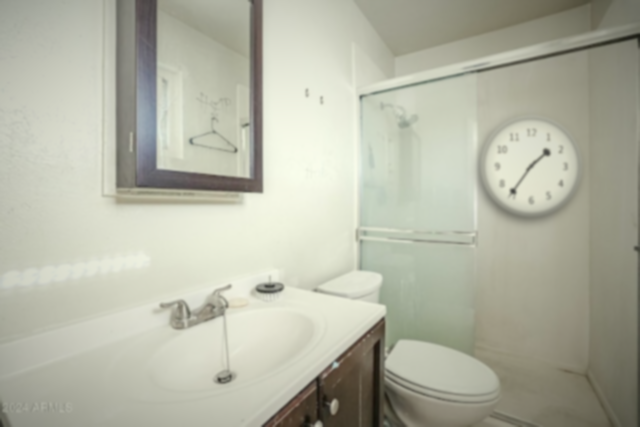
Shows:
{"hour": 1, "minute": 36}
